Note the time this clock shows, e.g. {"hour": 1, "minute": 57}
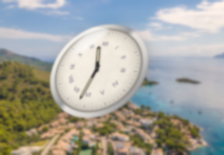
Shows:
{"hour": 11, "minute": 32}
